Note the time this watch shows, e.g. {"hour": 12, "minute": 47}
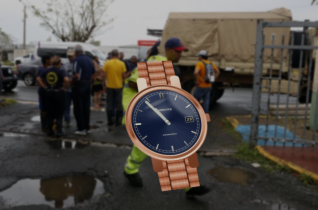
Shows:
{"hour": 10, "minute": 54}
